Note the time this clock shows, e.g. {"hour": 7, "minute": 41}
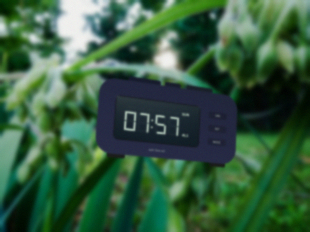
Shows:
{"hour": 7, "minute": 57}
